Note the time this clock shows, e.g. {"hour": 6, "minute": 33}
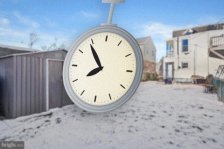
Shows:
{"hour": 7, "minute": 54}
